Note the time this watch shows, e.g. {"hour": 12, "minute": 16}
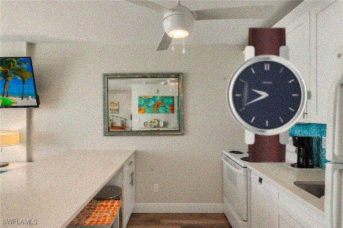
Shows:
{"hour": 9, "minute": 41}
